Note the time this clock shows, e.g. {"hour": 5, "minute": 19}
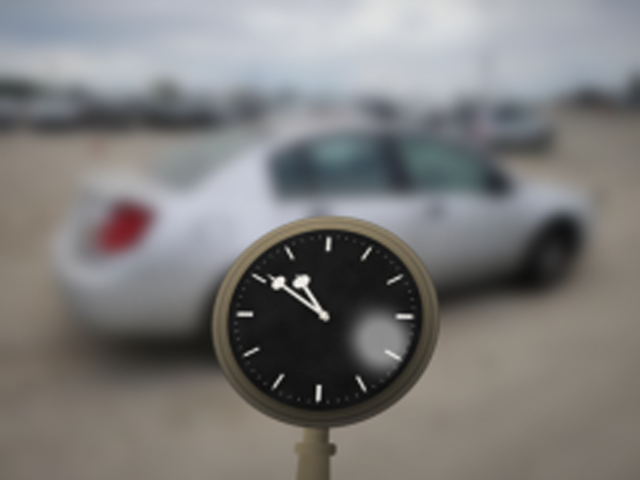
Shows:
{"hour": 10, "minute": 51}
